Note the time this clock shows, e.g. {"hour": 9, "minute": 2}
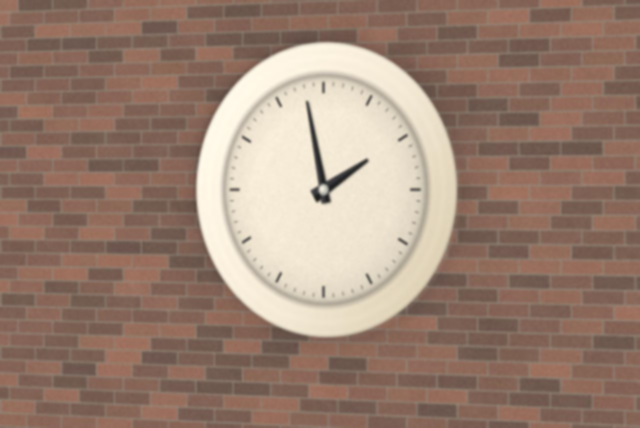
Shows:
{"hour": 1, "minute": 58}
